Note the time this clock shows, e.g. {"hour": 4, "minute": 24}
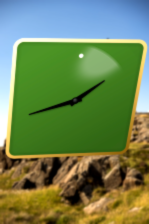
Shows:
{"hour": 1, "minute": 42}
